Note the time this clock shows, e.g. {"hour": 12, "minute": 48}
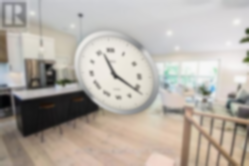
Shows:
{"hour": 11, "minute": 21}
